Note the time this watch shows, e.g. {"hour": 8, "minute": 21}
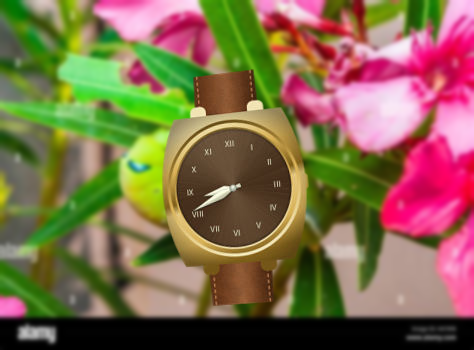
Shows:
{"hour": 8, "minute": 41}
